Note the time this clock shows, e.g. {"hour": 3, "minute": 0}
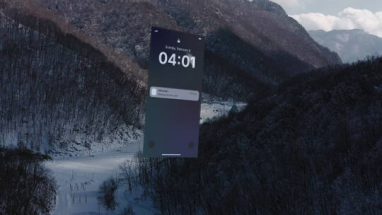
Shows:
{"hour": 4, "minute": 1}
